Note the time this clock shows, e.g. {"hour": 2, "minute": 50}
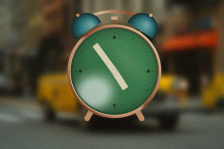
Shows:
{"hour": 4, "minute": 54}
